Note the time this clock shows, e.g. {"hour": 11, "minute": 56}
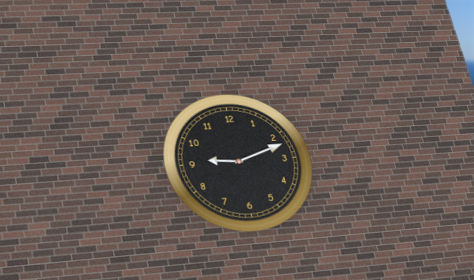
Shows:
{"hour": 9, "minute": 12}
